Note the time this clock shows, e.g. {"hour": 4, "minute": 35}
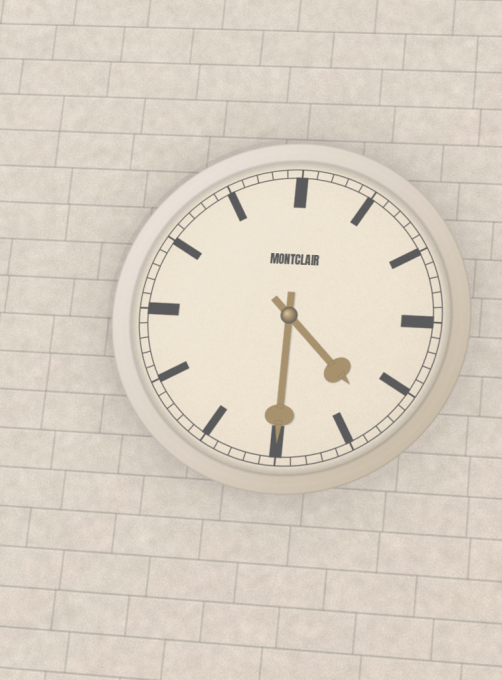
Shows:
{"hour": 4, "minute": 30}
